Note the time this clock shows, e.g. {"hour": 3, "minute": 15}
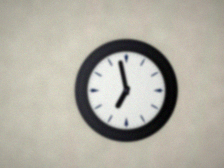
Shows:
{"hour": 6, "minute": 58}
